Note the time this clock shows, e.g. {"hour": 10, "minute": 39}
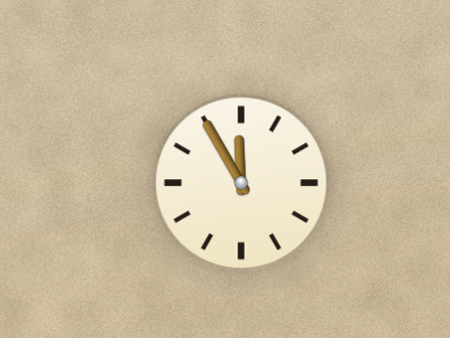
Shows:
{"hour": 11, "minute": 55}
